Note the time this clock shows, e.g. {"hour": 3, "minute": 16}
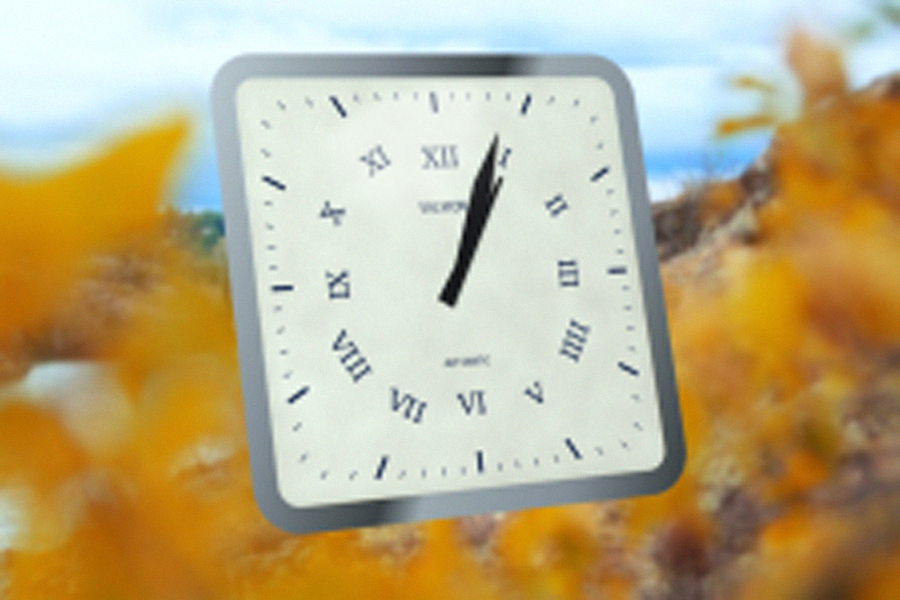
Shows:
{"hour": 1, "minute": 4}
